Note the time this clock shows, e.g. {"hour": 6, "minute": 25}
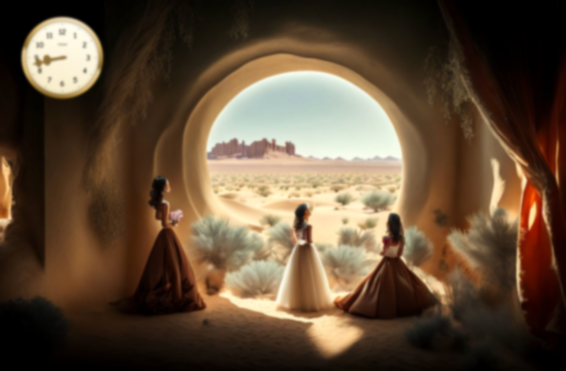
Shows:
{"hour": 8, "minute": 43}
